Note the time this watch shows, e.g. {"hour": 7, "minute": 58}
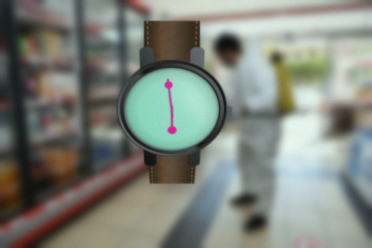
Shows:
{"hour": 5, "minute": 59}
